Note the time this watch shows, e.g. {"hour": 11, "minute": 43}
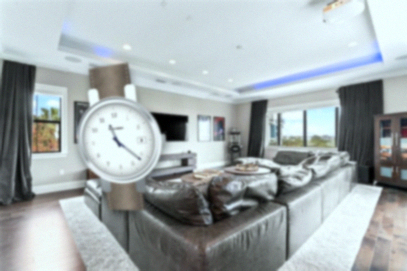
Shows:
{"hour": 11, "minute": 22}
